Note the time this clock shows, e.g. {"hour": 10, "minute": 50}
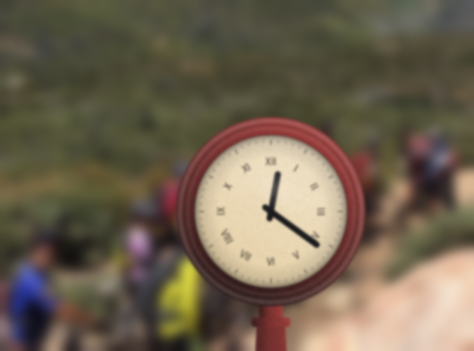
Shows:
{"hour": 12, "minute": 21}
